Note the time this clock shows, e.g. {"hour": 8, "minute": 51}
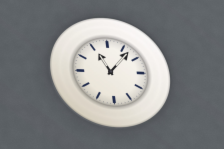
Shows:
{"hour": 11, "minute": 7}
